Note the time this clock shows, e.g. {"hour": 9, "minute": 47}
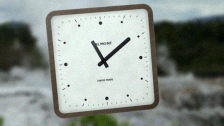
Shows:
{"hour": 11, "minute": 9}
